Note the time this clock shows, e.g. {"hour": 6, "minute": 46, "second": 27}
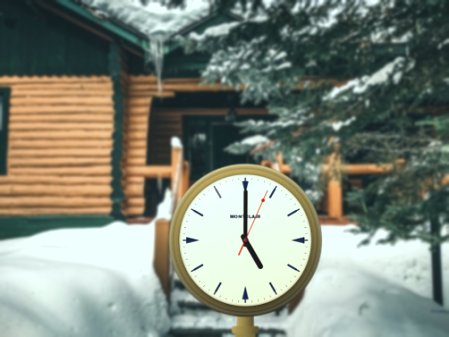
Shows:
{"hour": 5, "minute": 0, "second": 4}
